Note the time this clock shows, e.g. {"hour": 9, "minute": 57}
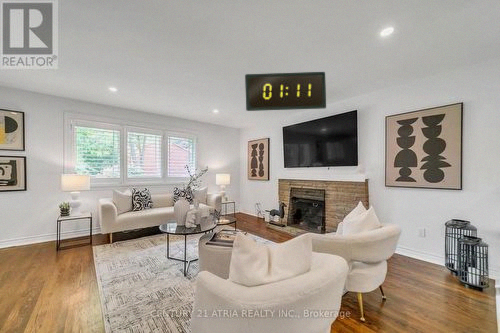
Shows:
{"hour": 1, "minute": 11}
